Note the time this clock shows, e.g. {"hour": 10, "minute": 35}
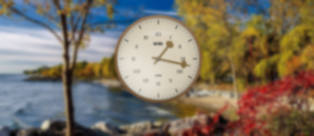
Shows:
{"hour": 1, "minute": 17}
